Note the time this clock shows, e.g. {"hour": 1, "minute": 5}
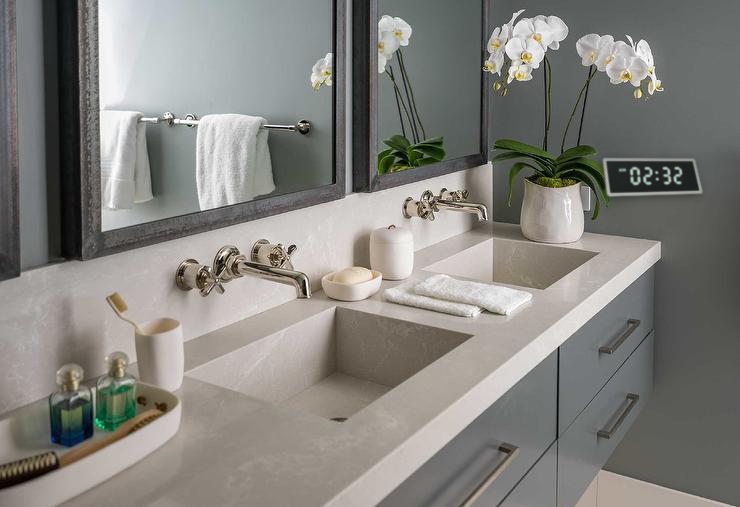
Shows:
{"hour": 2, "minute": 32}
